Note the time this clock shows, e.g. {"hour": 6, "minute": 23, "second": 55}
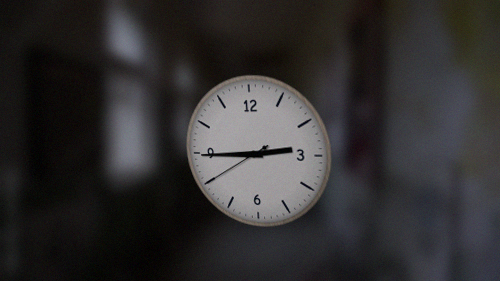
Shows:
{"hour": 2, "minute": 44, "second": 40}
